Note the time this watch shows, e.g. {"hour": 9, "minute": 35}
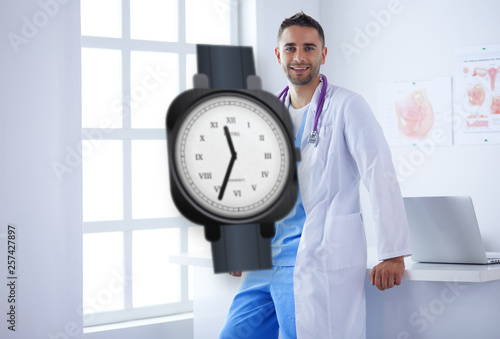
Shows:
{"hour": 11, "minute": 34}
